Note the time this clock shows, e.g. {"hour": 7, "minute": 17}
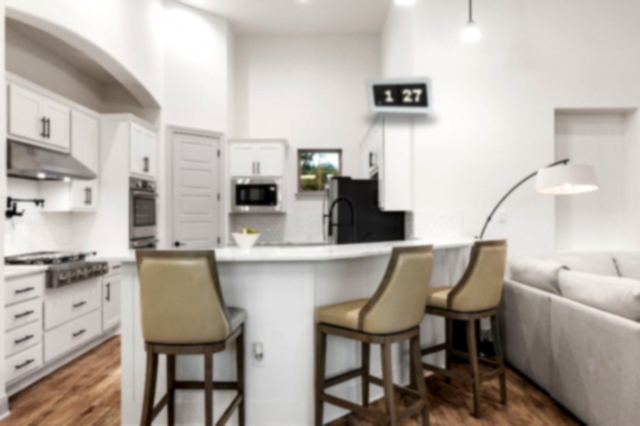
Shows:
{"hour": 1, "minute": 27}
